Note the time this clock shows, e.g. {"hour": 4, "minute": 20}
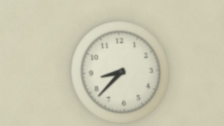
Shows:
{"hour": 8, "minute": 38}
